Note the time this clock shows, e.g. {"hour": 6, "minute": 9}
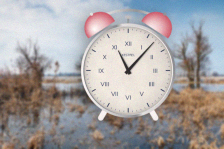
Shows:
{"hour": 11, "minute": 7}
